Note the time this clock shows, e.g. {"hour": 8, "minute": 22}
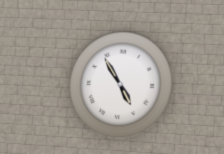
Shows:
{"hour": 4, "minute": 54}
